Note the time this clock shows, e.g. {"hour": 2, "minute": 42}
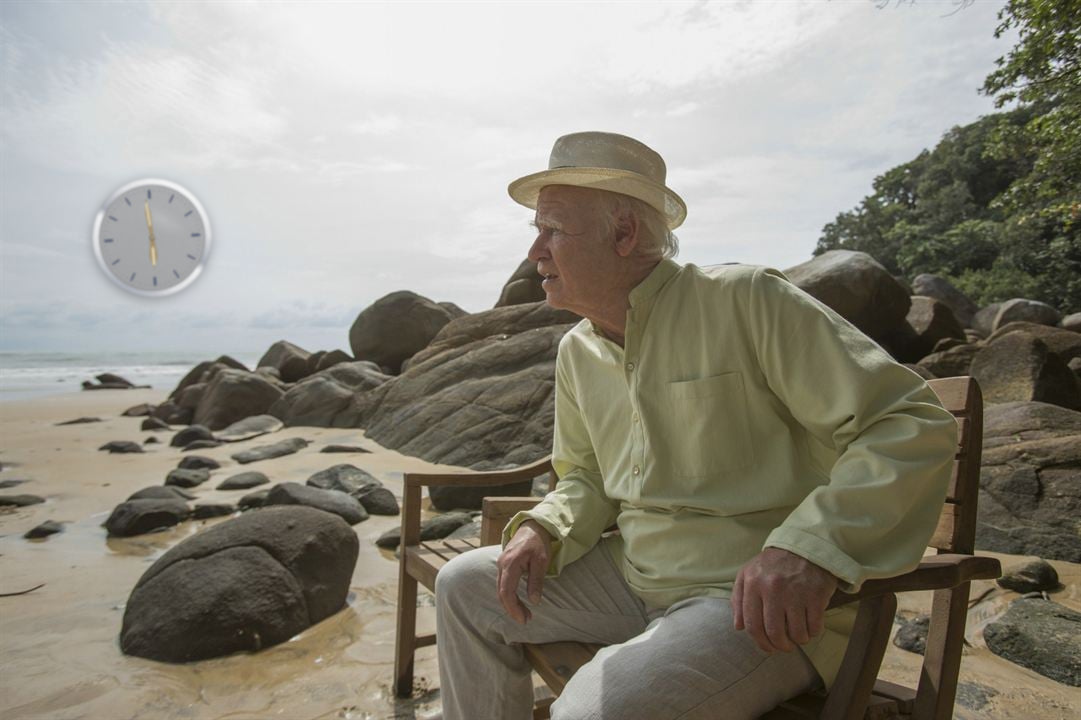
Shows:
{"hour": 5, "minute": 59}
